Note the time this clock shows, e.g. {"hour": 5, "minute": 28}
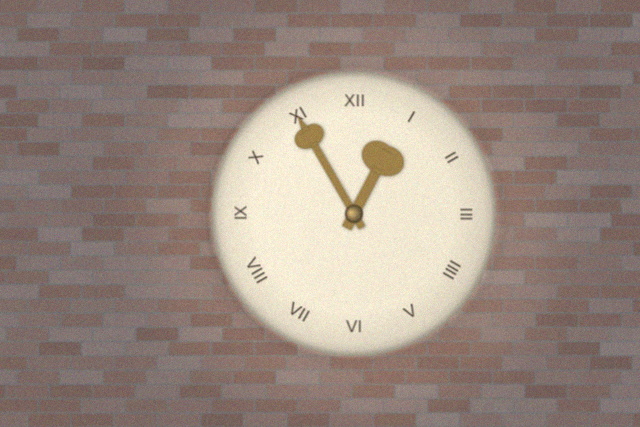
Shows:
{"hour": 12, "minute": 55}
